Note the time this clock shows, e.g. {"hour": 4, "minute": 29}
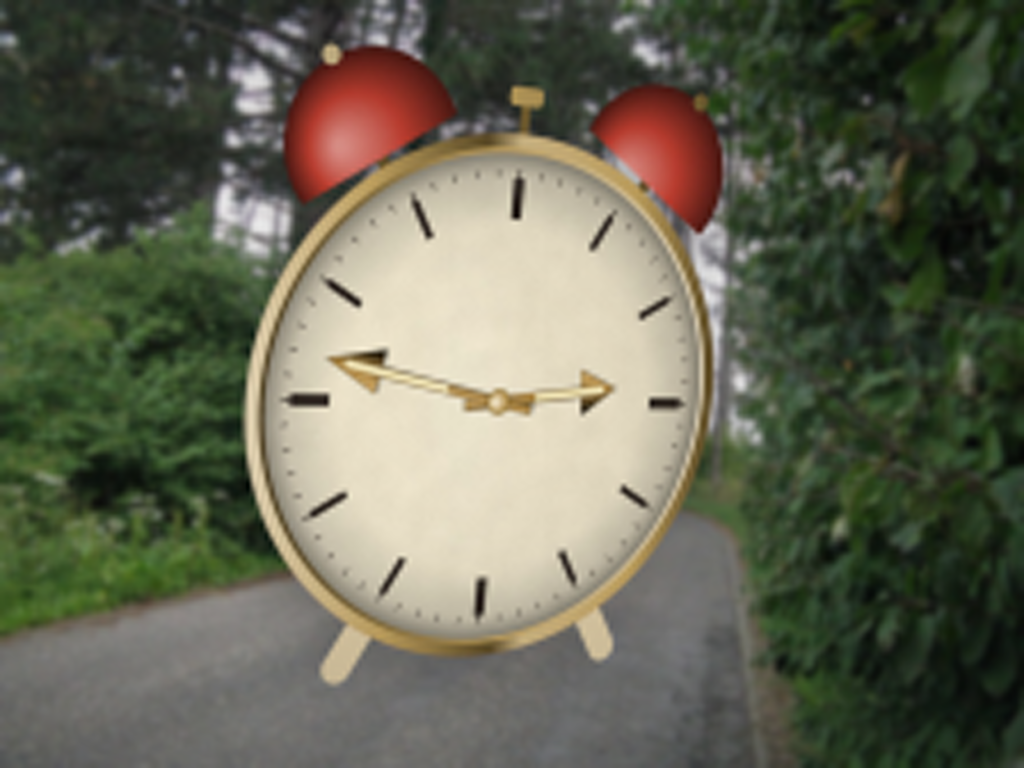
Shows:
{"hour": 2, "minute": 47}
